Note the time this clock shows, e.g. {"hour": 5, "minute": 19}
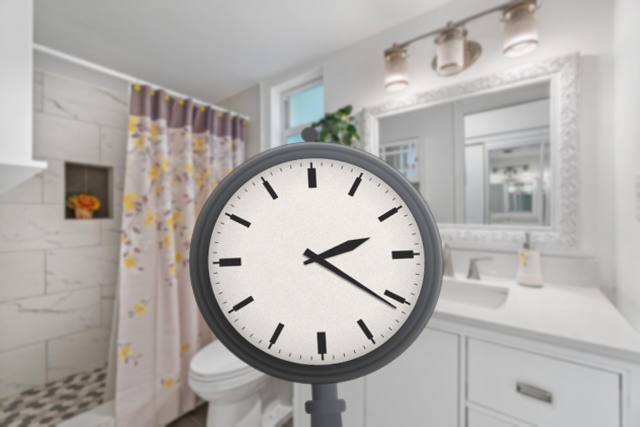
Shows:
{"hour": 2, "minute": 21}
